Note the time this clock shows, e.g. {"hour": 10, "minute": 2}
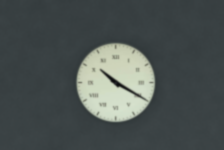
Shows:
{"hour": 10, "minute": 20}
